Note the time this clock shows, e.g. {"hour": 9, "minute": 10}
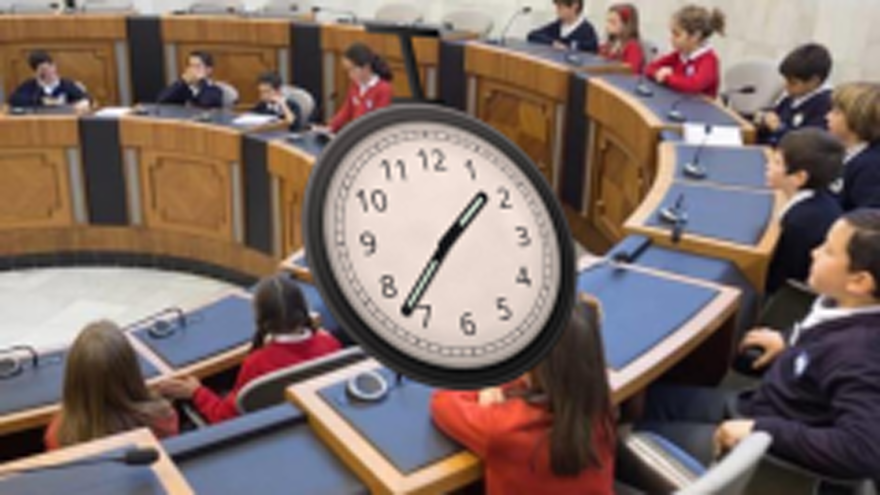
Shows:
{"hour": 1, "minute": 37}
